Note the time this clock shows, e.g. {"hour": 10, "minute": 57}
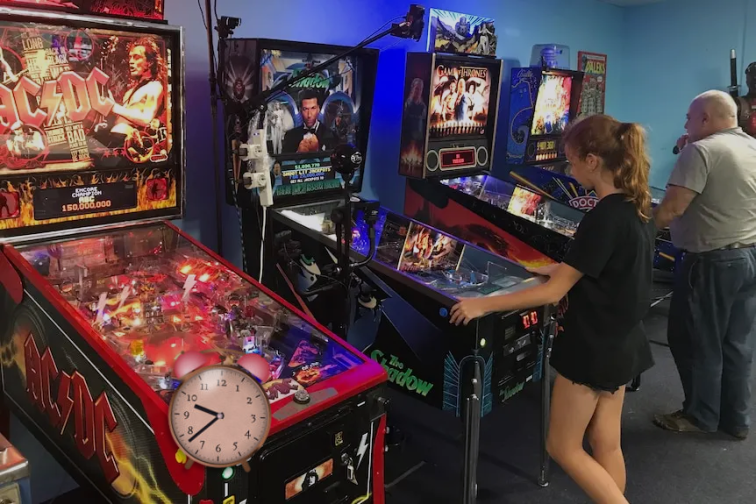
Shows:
{"hour": 9, "minute": 38}
